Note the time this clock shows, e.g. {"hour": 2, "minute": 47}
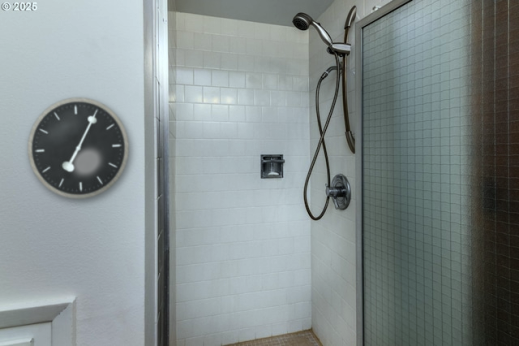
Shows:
{"hour": 7, "minute": 5}
